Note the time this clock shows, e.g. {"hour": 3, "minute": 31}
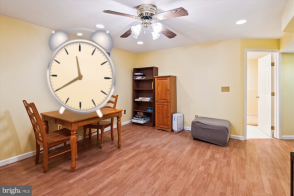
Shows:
{"hour": 11, "minute": 40}
